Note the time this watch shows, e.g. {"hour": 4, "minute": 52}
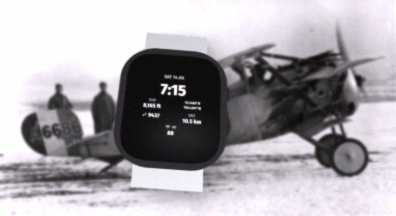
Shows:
{"hour": 7, "minute": 15}
